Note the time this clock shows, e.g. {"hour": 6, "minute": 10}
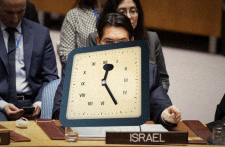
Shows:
{"hour": 12, "minute": 25}
